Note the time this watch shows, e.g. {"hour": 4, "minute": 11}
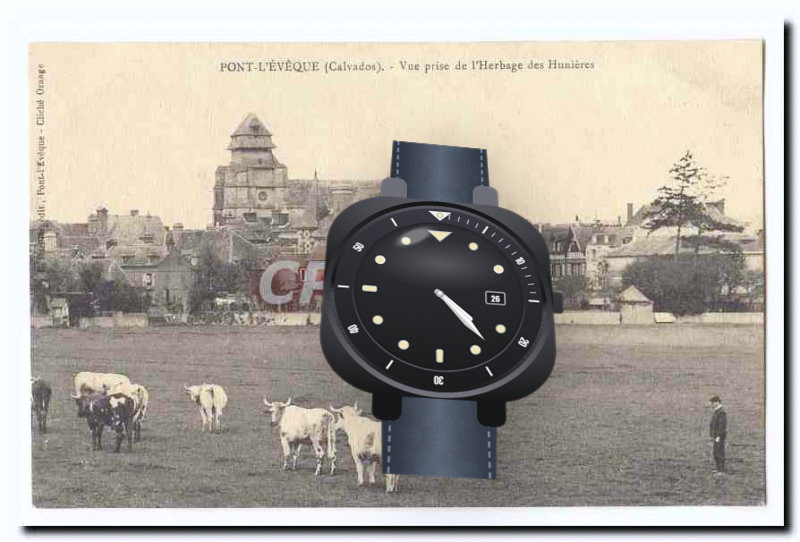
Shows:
{"hour": 4, "minute": 23}
